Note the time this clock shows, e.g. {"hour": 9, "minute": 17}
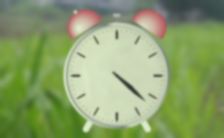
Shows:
{"hour": 4, "minute": 22}
